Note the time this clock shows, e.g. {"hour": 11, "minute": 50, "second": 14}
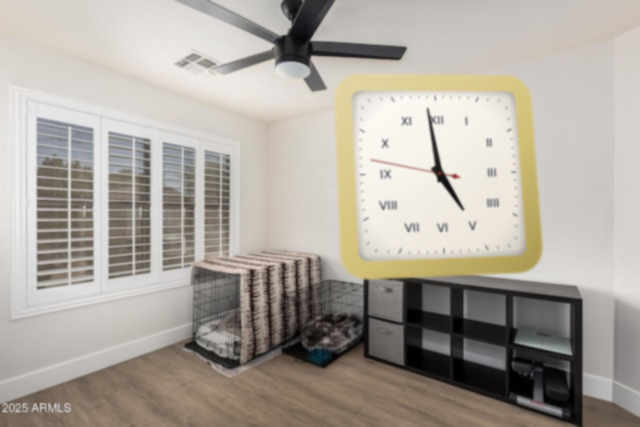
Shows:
{"hour": 4, "minute": 58, "second": 47}
